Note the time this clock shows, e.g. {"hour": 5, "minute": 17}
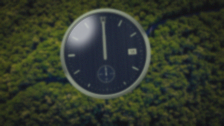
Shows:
{"hour": 12, "minute": 0}
